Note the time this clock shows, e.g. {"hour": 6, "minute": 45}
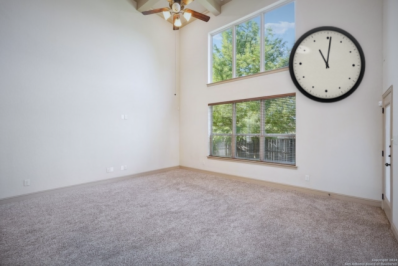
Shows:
{"hour": 11, "minute": 1}
